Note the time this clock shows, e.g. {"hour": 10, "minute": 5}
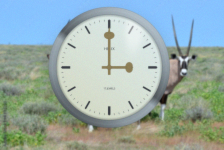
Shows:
{"hour": 3, "minute": 0}
